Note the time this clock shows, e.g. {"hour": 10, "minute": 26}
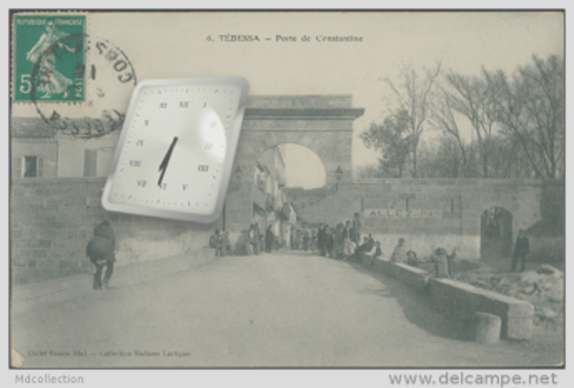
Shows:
{"hour": 6, "minute": 31}
